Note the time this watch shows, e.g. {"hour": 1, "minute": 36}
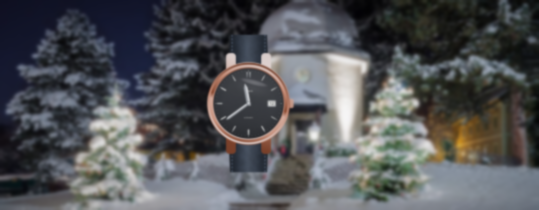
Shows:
{"hour": 11, "minute": 39}
